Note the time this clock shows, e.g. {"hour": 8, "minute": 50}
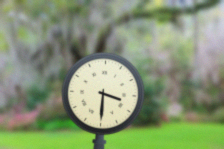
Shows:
{"hour": 3, "minute": 30}
